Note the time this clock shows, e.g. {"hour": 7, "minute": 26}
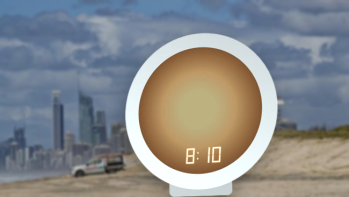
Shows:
{"hour": 8, "minute": 10}
